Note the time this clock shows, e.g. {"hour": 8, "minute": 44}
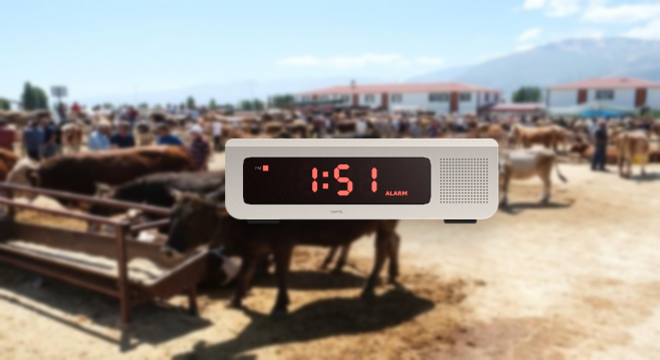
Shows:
{"hour": 1, "minute": 51}
